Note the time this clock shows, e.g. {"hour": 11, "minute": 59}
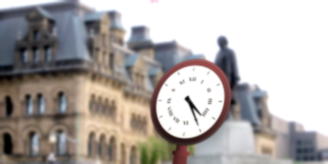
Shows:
{"hour": 4, "minute": 25}
